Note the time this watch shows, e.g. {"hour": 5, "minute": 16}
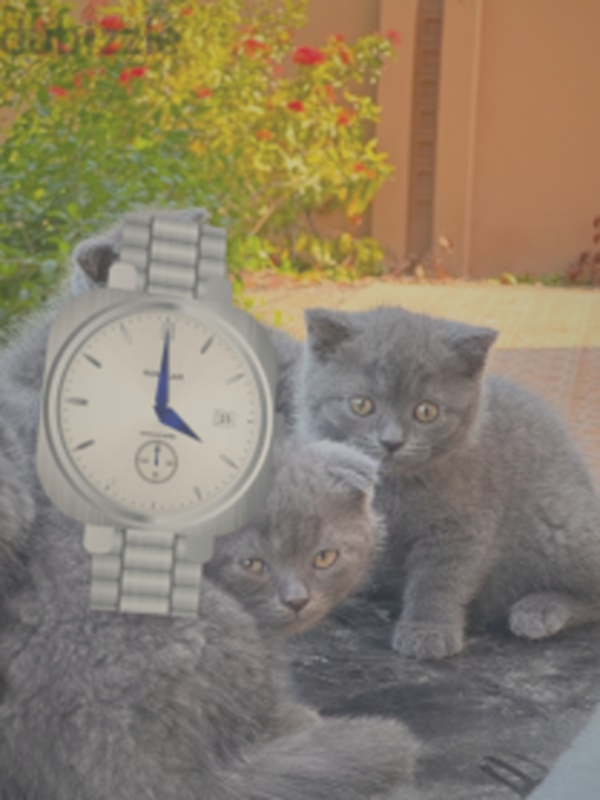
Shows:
{"hour": 4, "minute": 0}
